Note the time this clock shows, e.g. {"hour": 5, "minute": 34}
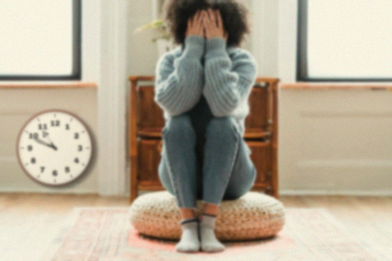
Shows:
{"hour": 10, "minute": 49}
